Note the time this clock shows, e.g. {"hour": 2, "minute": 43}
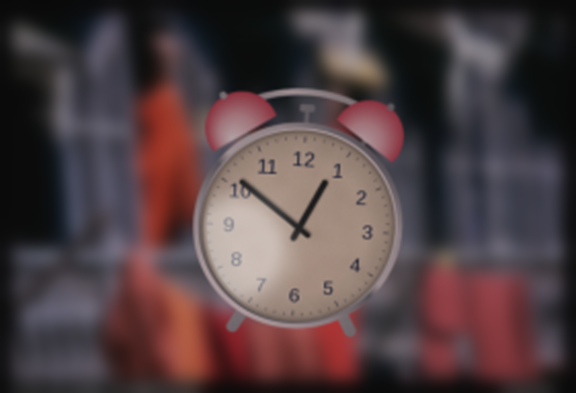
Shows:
{"hour": 12, "minute": 51}
